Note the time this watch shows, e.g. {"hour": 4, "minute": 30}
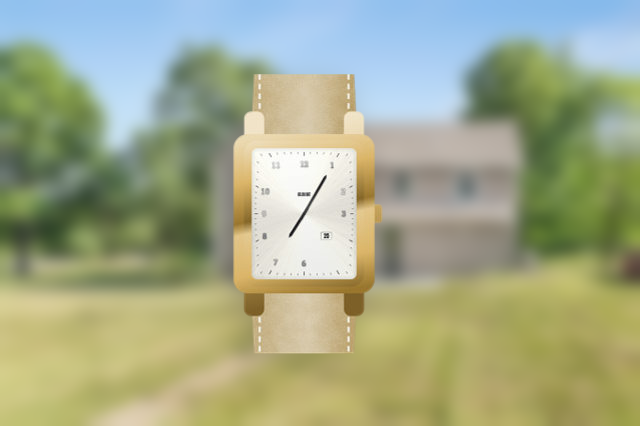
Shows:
{"hour": 7, "minute": 5}
